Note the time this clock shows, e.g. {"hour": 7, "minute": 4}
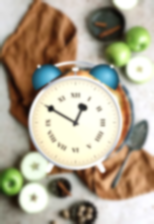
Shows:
{"hour": 12, "minute": 50}
